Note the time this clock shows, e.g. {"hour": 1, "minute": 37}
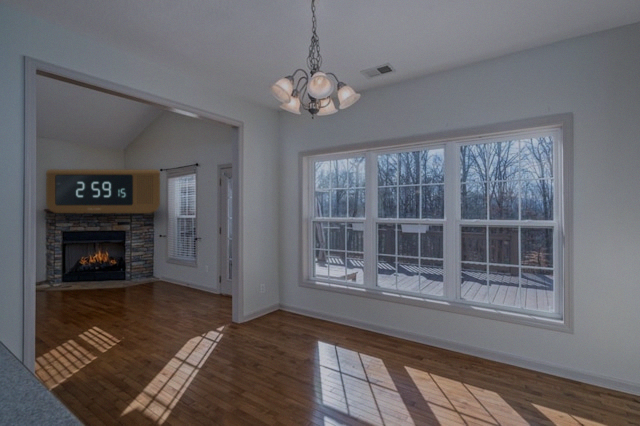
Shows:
{"hour": 2, "minute": 59}
